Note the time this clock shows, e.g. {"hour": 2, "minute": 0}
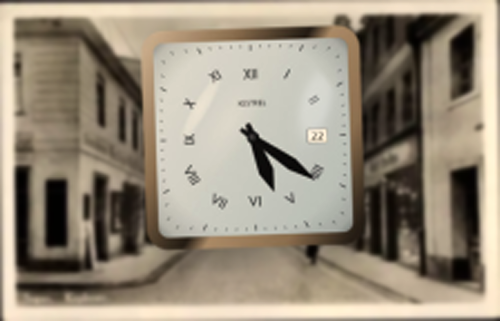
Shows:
{"hour": 5, "minute": 21}
